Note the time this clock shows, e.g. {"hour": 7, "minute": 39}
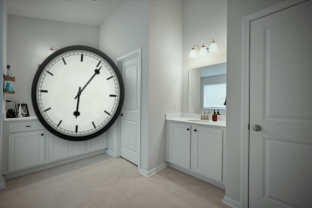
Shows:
{"hour": 6, "minute": 6}
